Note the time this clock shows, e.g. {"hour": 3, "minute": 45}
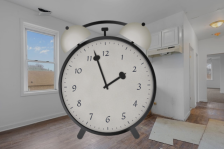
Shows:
{"hour": 1, "minute": 57}
